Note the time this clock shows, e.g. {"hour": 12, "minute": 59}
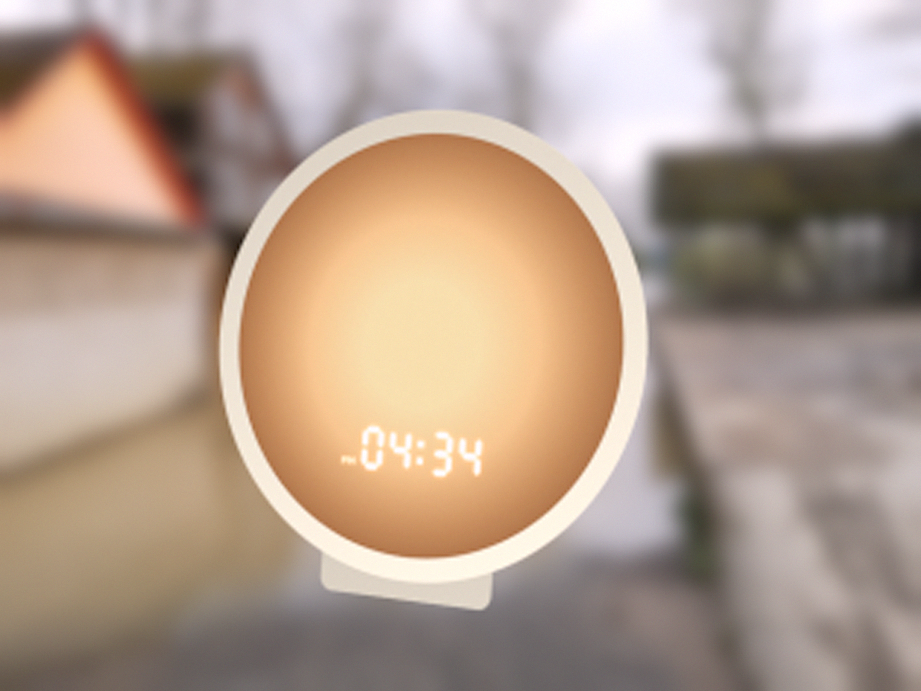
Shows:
{"hour": 4, "minute": 34}
